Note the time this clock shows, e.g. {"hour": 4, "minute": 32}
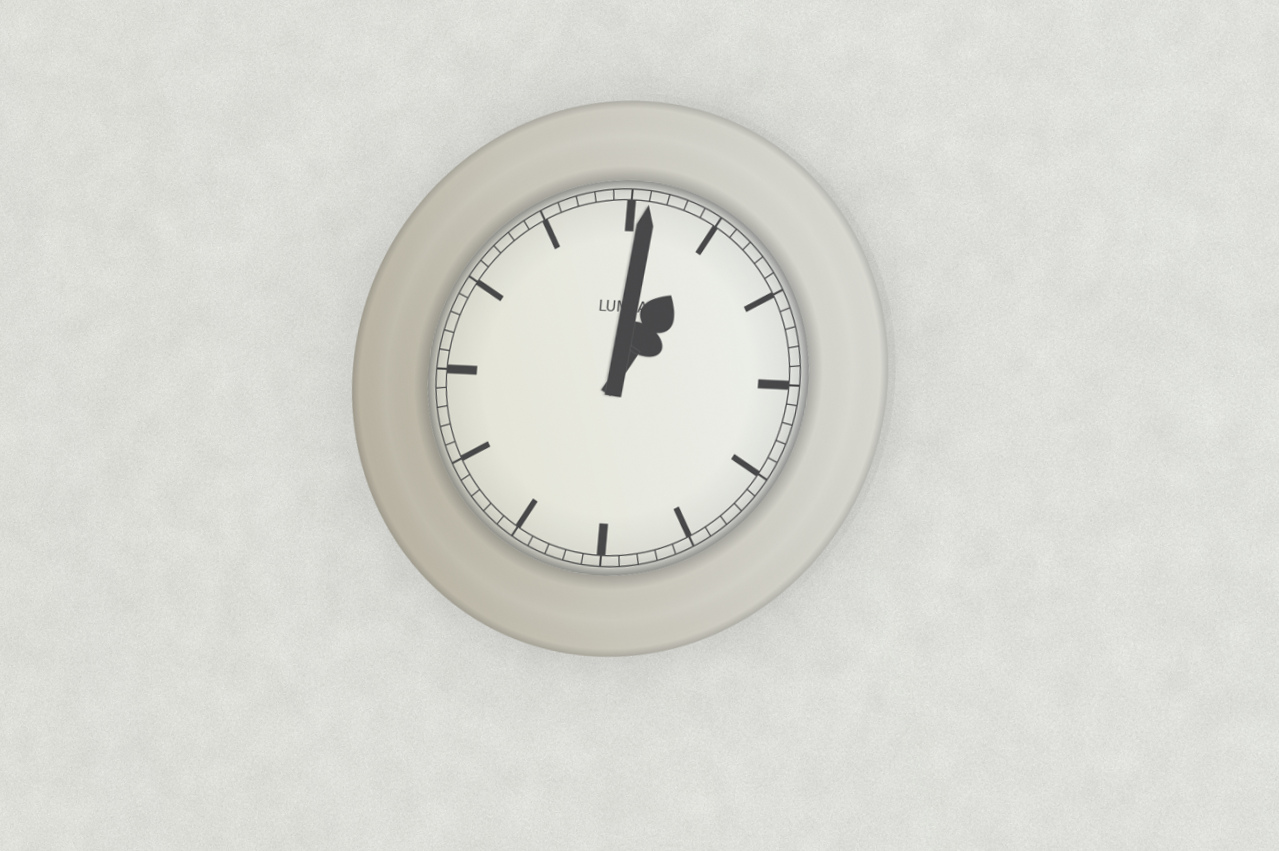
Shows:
{"hour": 1, "minute": 1}
